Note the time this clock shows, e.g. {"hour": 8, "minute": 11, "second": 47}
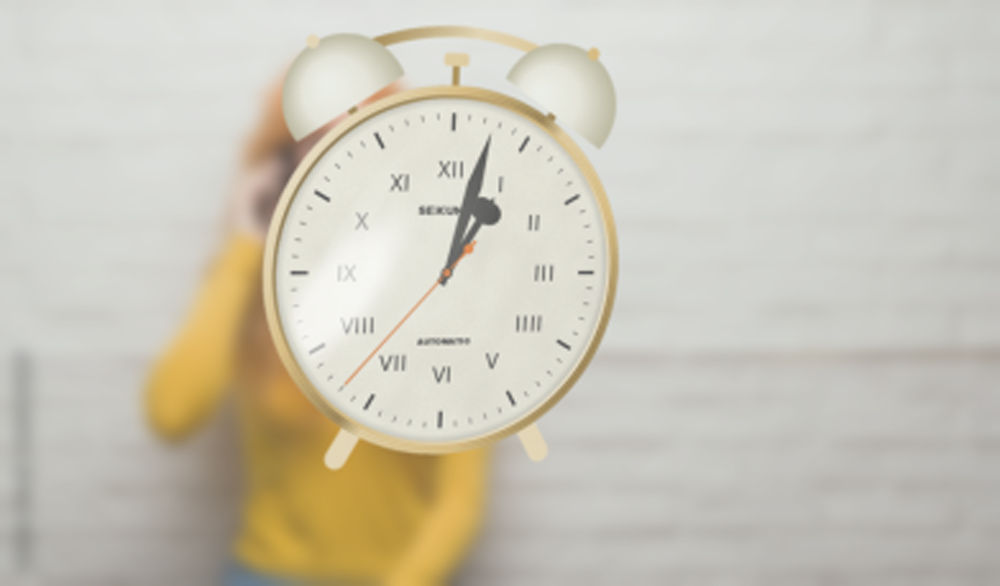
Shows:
{"hour": 1, "minute": 2, "second": 37}
